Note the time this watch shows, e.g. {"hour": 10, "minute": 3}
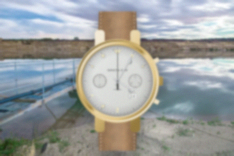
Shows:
{"hour": 4, "minute": 5}
